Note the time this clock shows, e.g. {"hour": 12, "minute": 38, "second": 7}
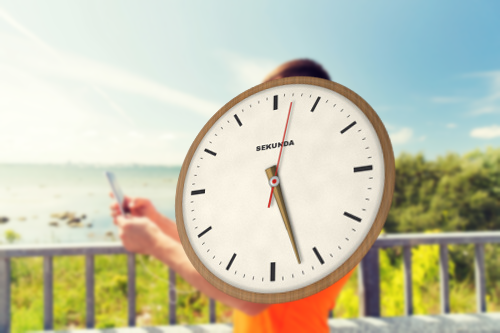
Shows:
{"hour": 5, "minute": 27, "second": 2}
